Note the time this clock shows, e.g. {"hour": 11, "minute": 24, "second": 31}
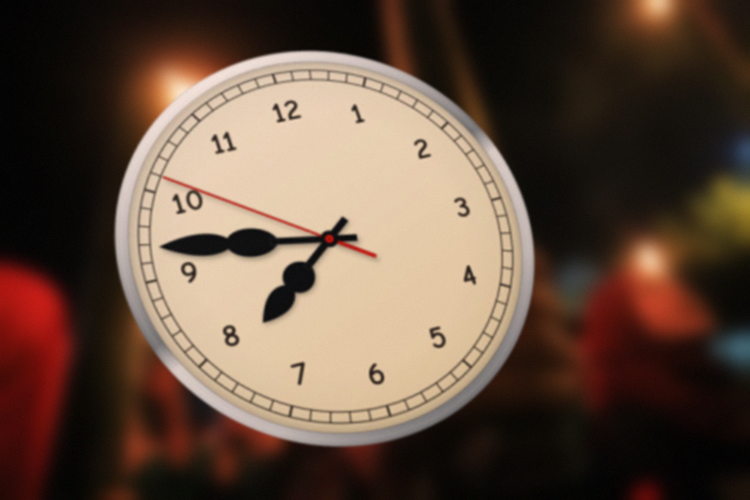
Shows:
{"hour": 7, "minute": 46, "second": 51}
